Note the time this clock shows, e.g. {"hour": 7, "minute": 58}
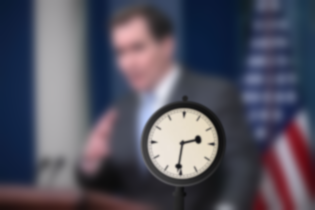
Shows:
{"hour": 2, "minute": 31}
